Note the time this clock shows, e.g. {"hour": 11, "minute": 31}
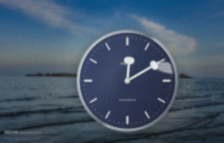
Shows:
{"hour": 12, "minute": 10}
